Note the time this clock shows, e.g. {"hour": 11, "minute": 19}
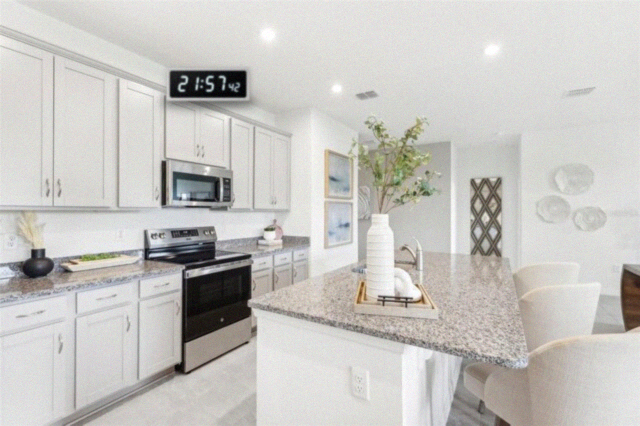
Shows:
{"hour": 21, "minute": 57}
